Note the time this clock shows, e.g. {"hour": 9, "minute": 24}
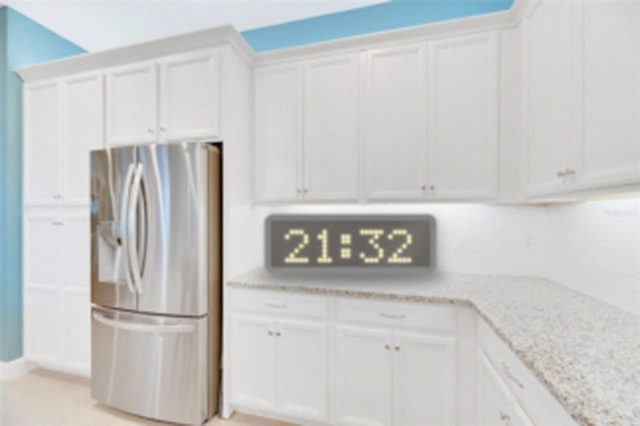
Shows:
{"hour": 21, "minute": 32}
